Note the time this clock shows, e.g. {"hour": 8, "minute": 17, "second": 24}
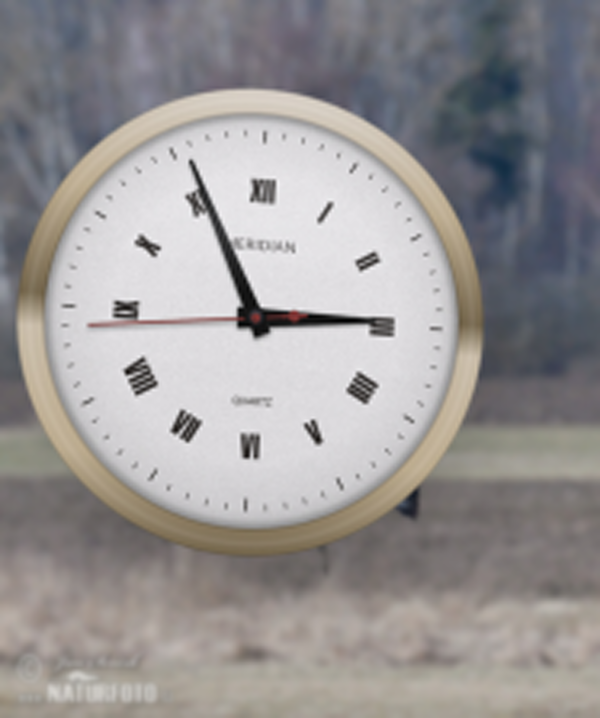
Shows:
{"hour": 2, "minute": 55, "second": 44}
